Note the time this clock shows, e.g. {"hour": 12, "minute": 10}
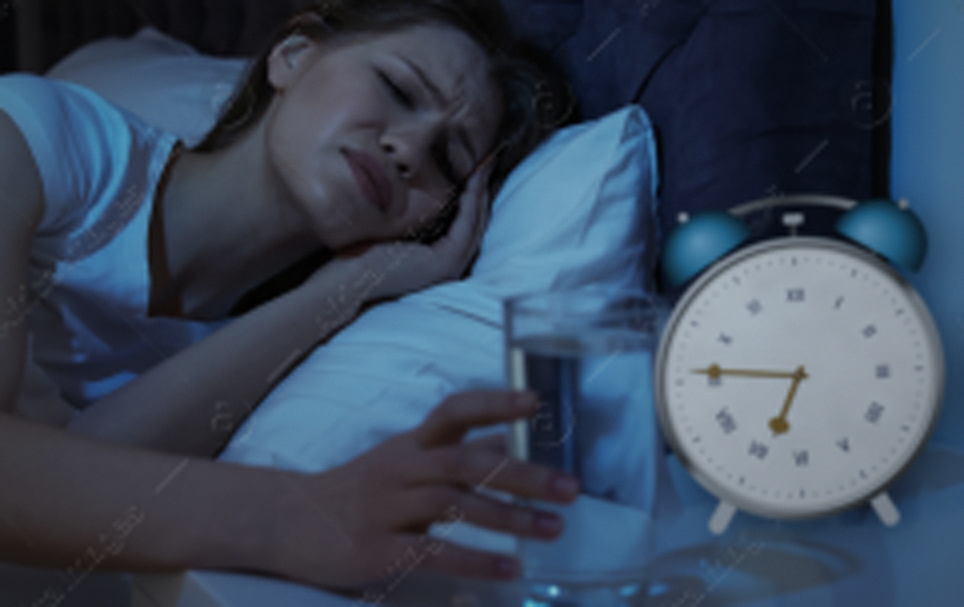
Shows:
{"hour": 6, "minute": 46}
